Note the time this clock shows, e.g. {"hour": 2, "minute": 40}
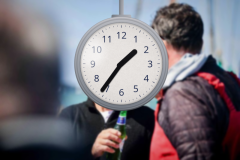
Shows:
{"hour": 1, "minute": 36}
